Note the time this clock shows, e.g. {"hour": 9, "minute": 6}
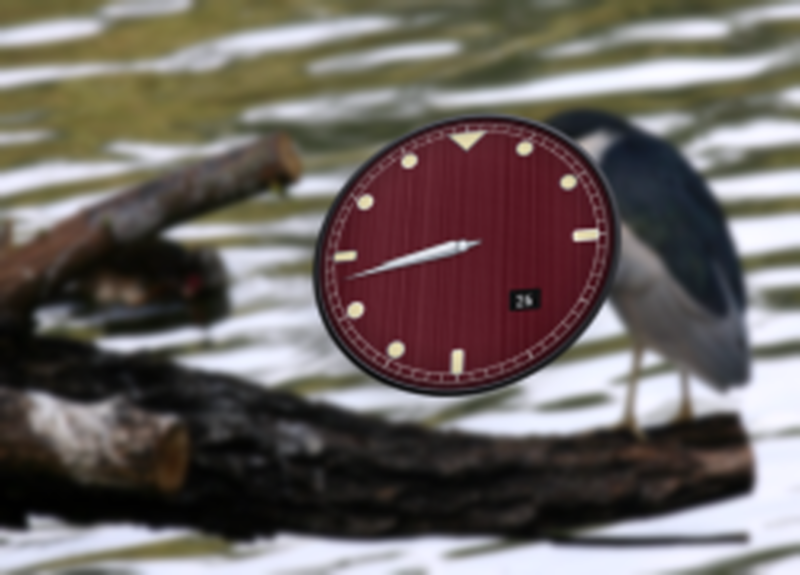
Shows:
{"hour": 8, "minute": 43}
